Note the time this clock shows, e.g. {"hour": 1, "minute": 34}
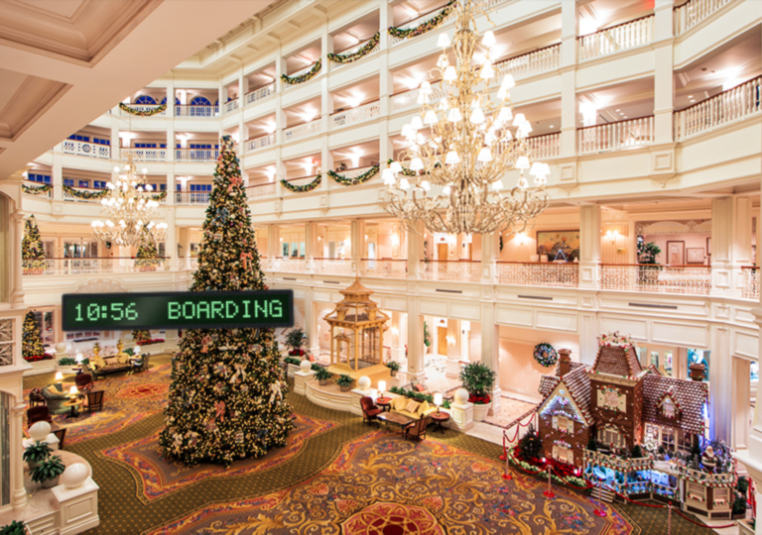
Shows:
{"hour": 10, "minute": 56}
